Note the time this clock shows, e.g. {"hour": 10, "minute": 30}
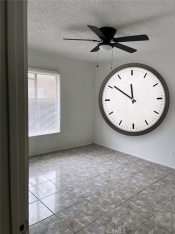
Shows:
{"hour": 11, "minute": 51}
